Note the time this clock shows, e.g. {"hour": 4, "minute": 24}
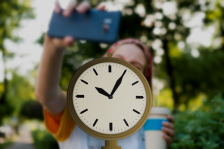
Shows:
{"hour": 10, "minute": 5}
